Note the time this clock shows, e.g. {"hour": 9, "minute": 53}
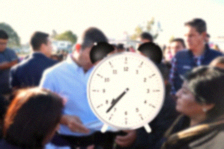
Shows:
{"hour": 7, "minute": 37}
